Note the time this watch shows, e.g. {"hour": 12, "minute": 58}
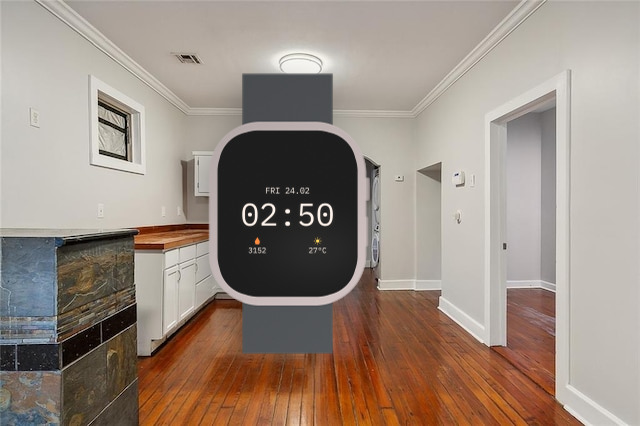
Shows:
{"hour": 2, "minute": 50}
